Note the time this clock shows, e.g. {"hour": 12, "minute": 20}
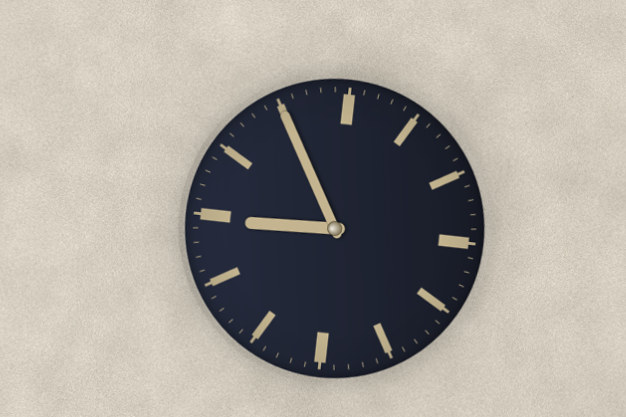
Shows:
{"hour": 8, "minute": 55}
